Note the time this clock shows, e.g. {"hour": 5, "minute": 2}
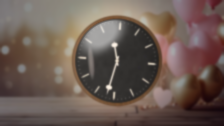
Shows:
{"hour": 11, "minute": 32}
